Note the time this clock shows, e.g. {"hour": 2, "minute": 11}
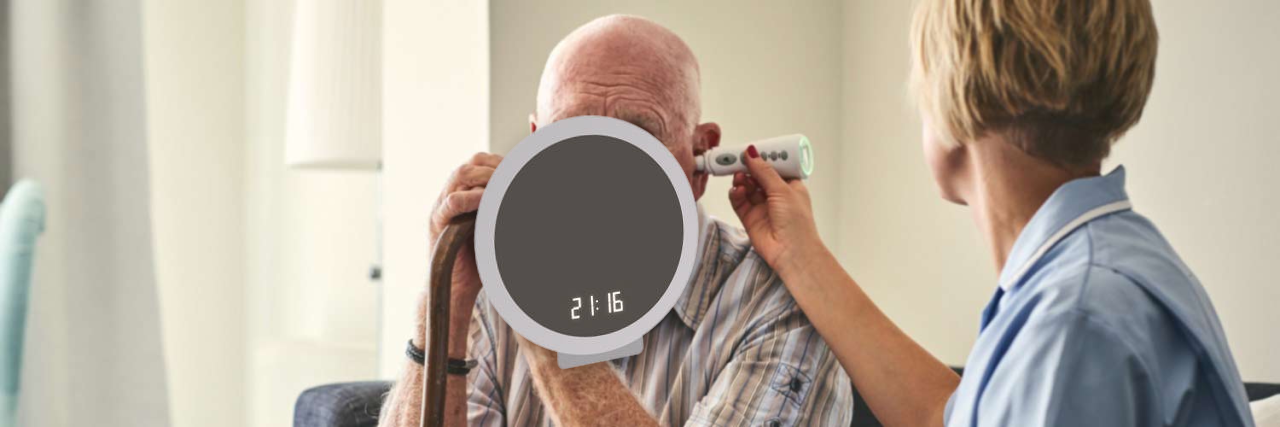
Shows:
{"hour": 21, "minute": 16}
